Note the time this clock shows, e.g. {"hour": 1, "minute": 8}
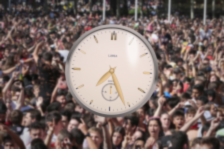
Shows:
{"hour": 7, "minute": 26}
